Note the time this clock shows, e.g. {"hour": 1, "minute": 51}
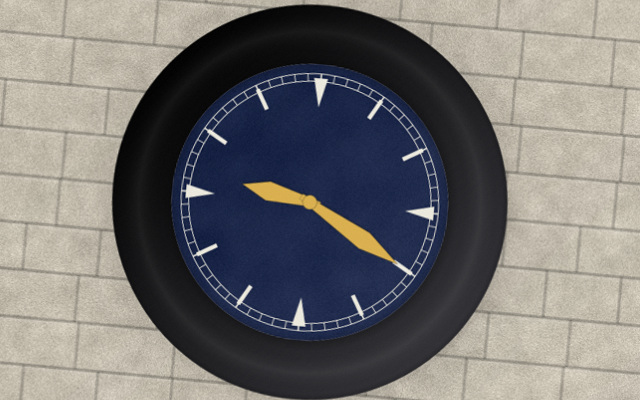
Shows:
{"hour": 9, "minute": 20}
